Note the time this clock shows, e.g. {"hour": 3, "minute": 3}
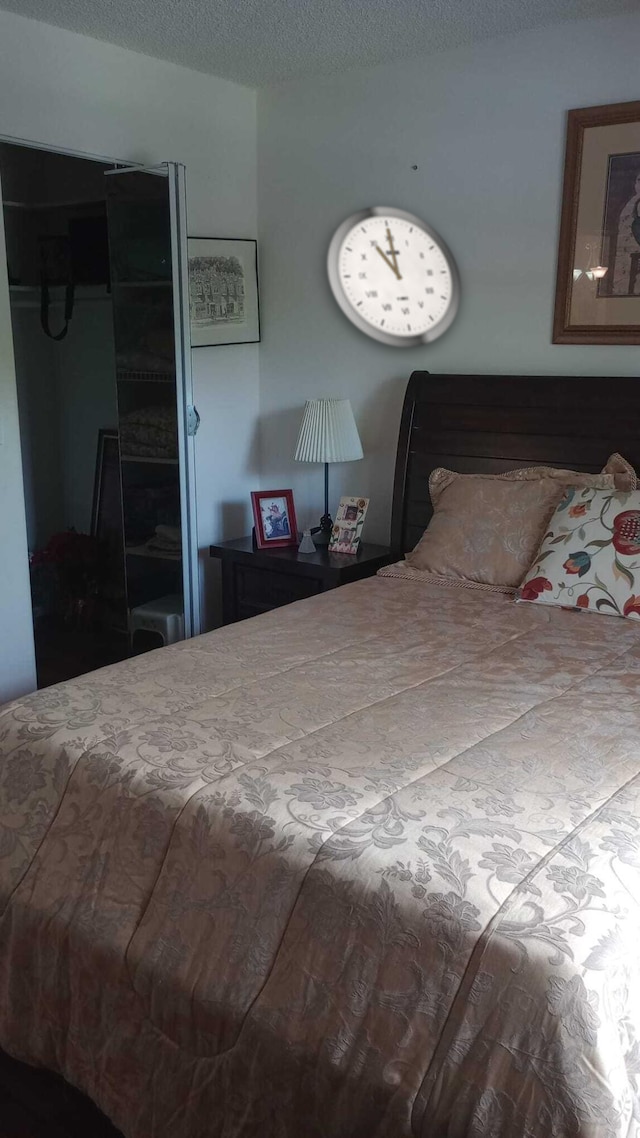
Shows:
{"hour": 11, "minute": 0}
